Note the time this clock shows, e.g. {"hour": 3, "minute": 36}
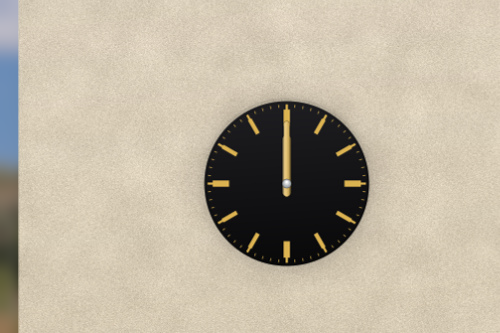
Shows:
{"hour": 12, "minute": 0}
